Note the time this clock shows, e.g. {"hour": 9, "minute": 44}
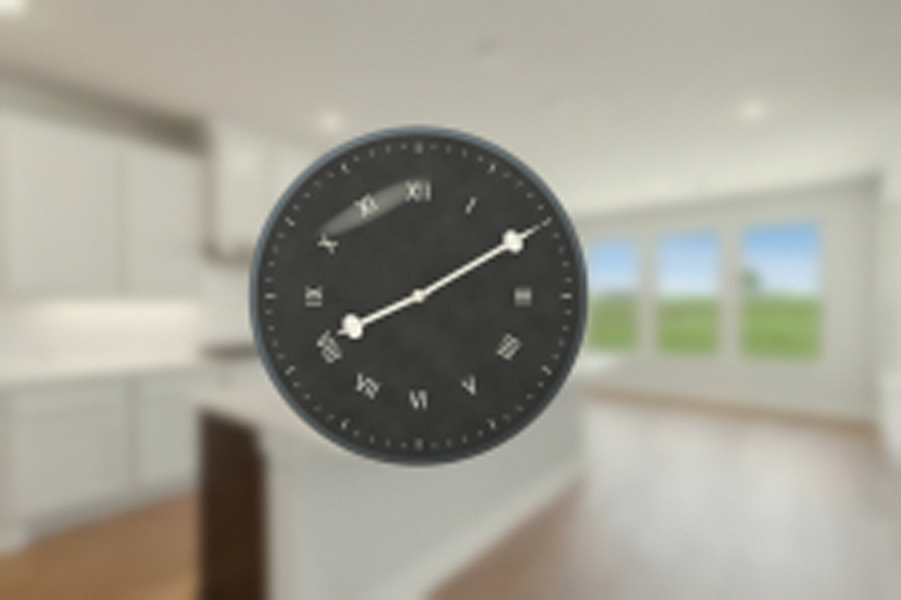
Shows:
{"hour": 8, "minute": 10}
